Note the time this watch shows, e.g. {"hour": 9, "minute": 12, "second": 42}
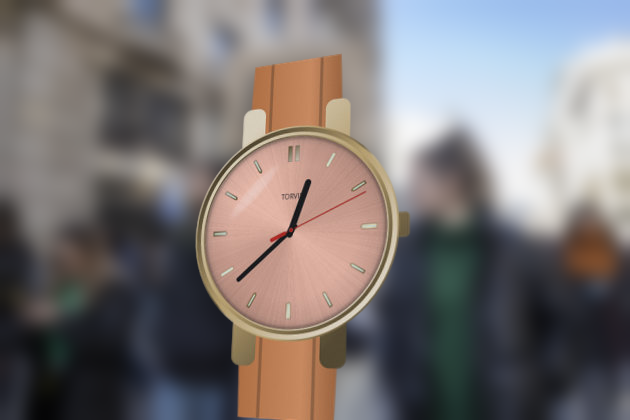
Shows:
{"hour": 12, "minute": 38, "second": 11}
